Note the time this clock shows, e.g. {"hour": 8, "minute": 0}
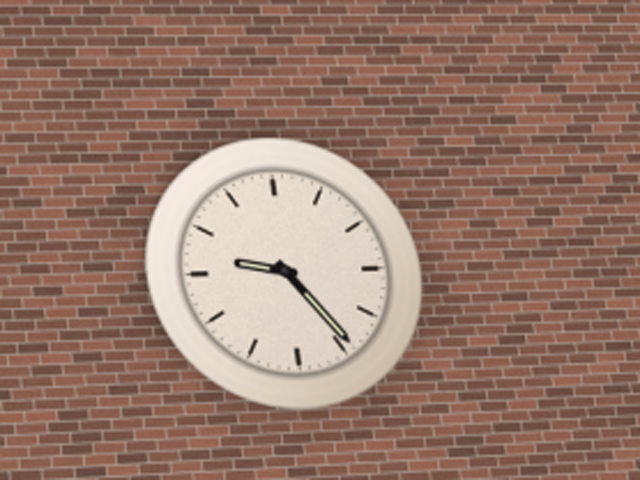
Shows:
{"hour": 9, "minute": 24}
